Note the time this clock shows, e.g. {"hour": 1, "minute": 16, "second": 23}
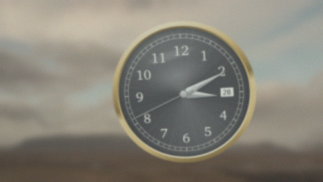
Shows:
{"hour": 3, "minute": 10, "second": 41}
